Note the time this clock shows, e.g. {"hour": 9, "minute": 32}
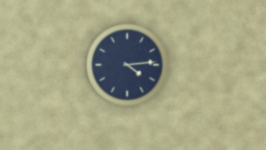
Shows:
{"hour": 4, "minute": 14}
